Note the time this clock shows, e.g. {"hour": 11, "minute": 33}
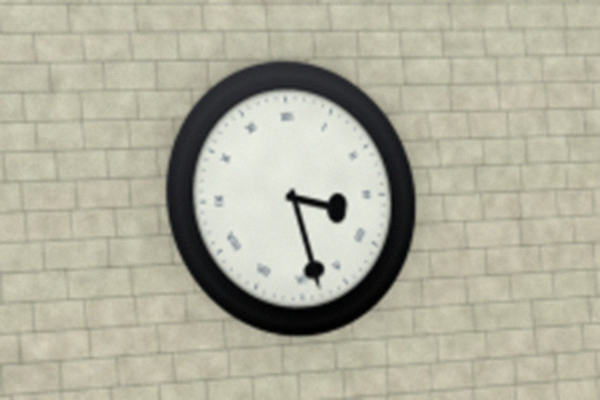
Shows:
{"hour": 3, "minute": 28}
